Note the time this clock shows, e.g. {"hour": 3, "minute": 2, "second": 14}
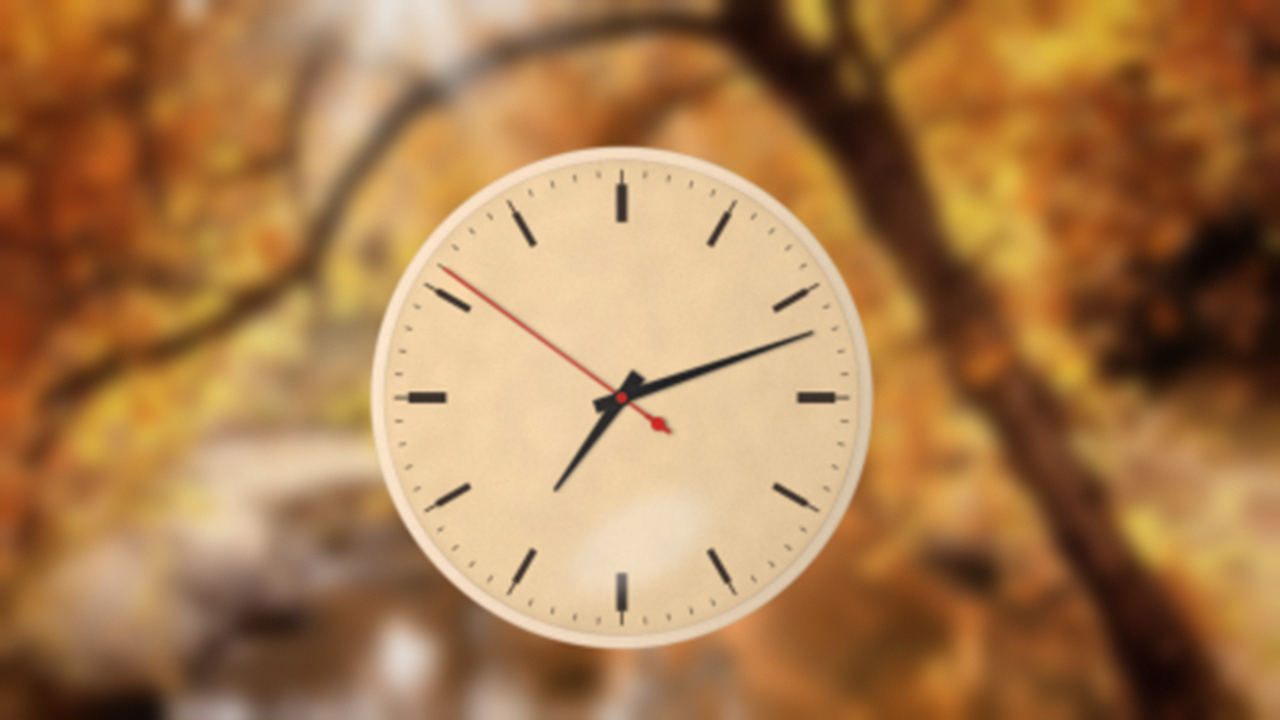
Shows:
{"hour": 7, "minute": 11, "second": 51}
